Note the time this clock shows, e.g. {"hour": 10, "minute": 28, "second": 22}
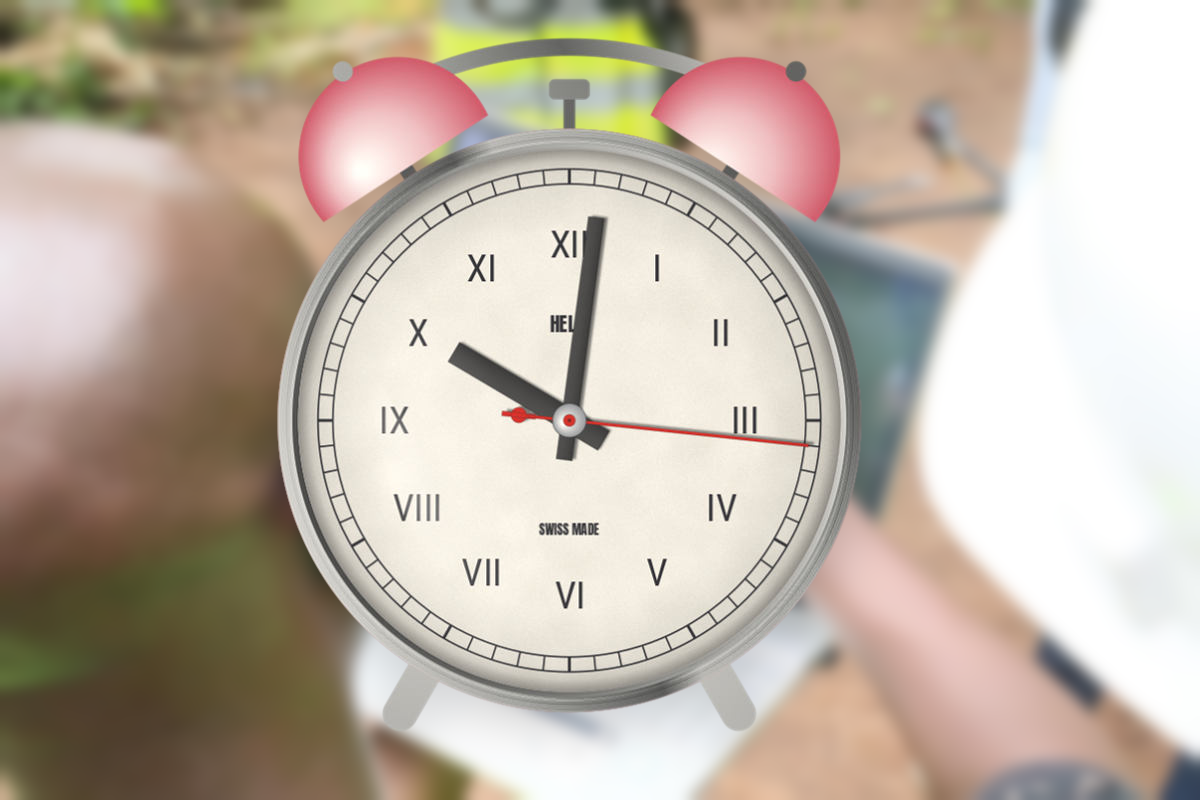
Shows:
{"hour": 10, "minute": 1, "second": 16}
